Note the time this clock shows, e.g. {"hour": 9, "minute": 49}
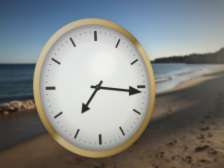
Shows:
{"hour": 7, "minute": 16}
